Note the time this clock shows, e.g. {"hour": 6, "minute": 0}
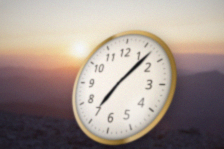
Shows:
{"hour": 7, "minute": 7}
